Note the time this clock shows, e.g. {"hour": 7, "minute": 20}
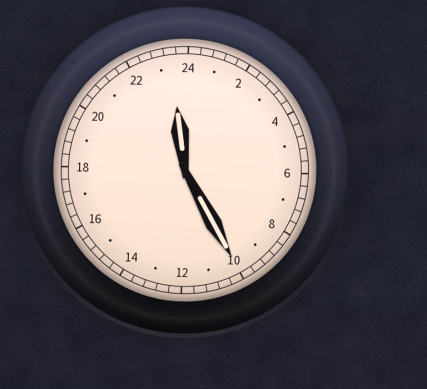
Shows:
{"hour": 23, "minute": 25}
